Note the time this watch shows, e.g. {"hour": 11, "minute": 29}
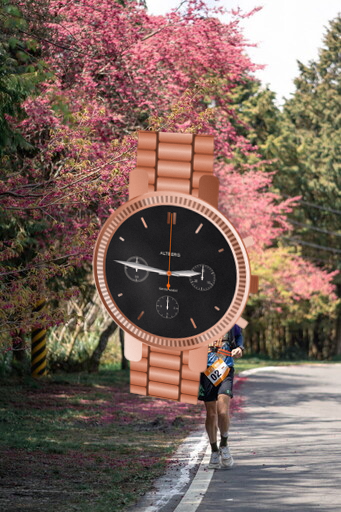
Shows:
{"hour": 2, "minute": 46}
